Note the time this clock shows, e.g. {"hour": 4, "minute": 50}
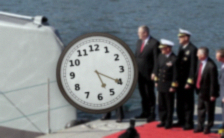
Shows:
{"hour": 5, "minute": 20}
